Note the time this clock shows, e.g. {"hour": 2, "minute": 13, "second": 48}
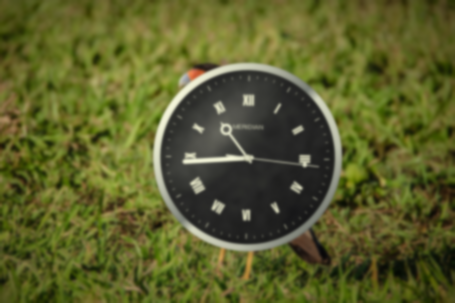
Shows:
{"hour": 10, "minute": 44, "second": 16}
